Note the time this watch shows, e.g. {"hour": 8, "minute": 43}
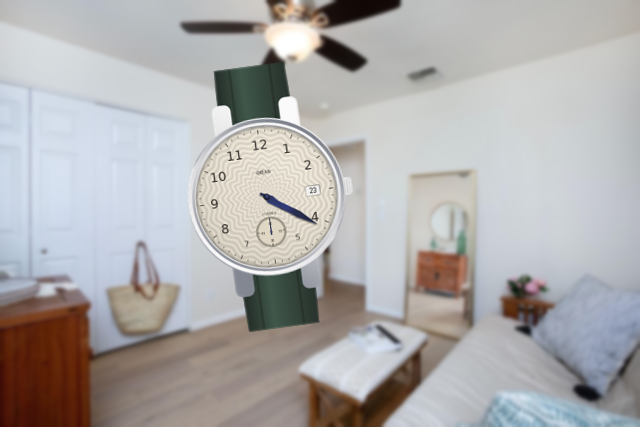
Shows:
{"hour": 4, "minute": 21}
